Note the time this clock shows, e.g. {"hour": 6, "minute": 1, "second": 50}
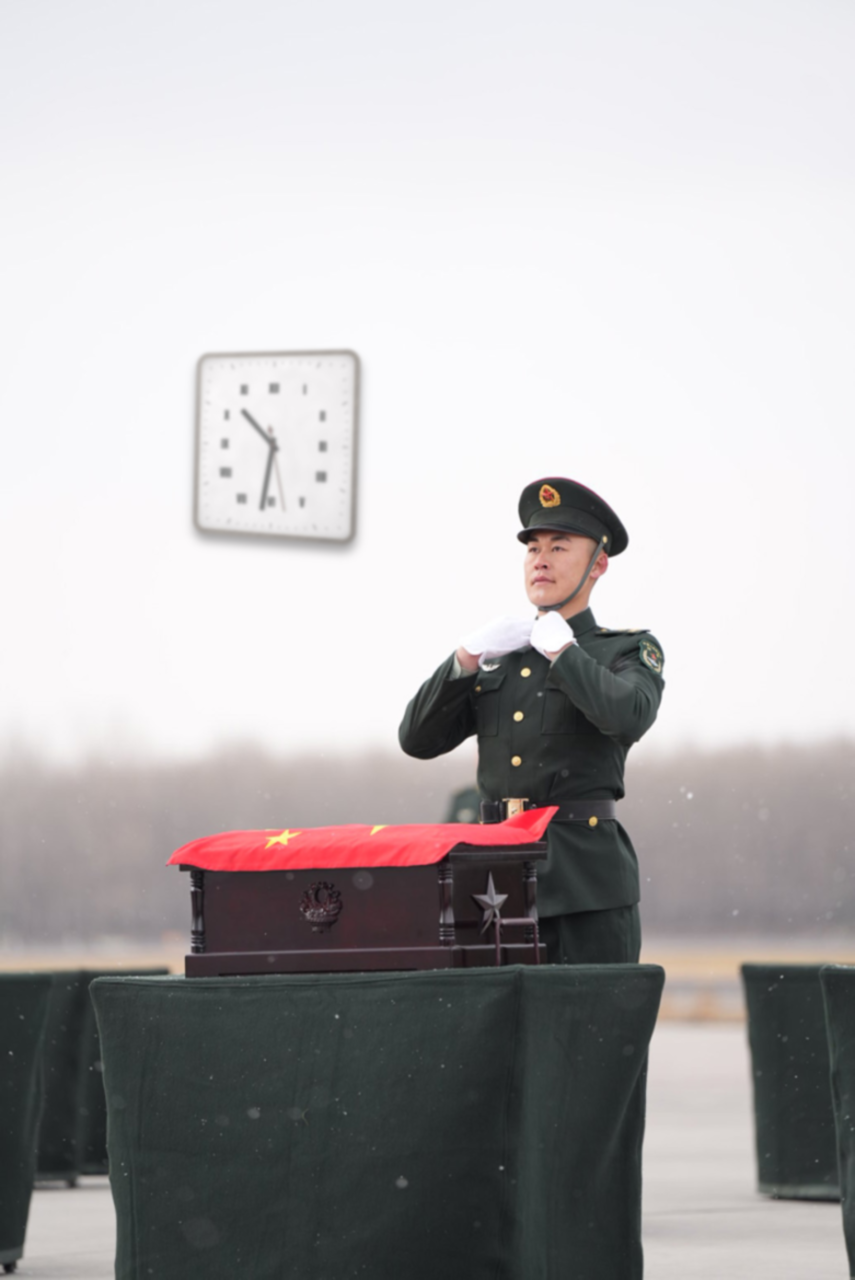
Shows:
{"hour": 10, "minute": 31, "second": 28}
